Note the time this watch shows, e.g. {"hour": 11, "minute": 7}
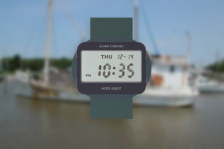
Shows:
{"hour": 10, "minute": 35}
